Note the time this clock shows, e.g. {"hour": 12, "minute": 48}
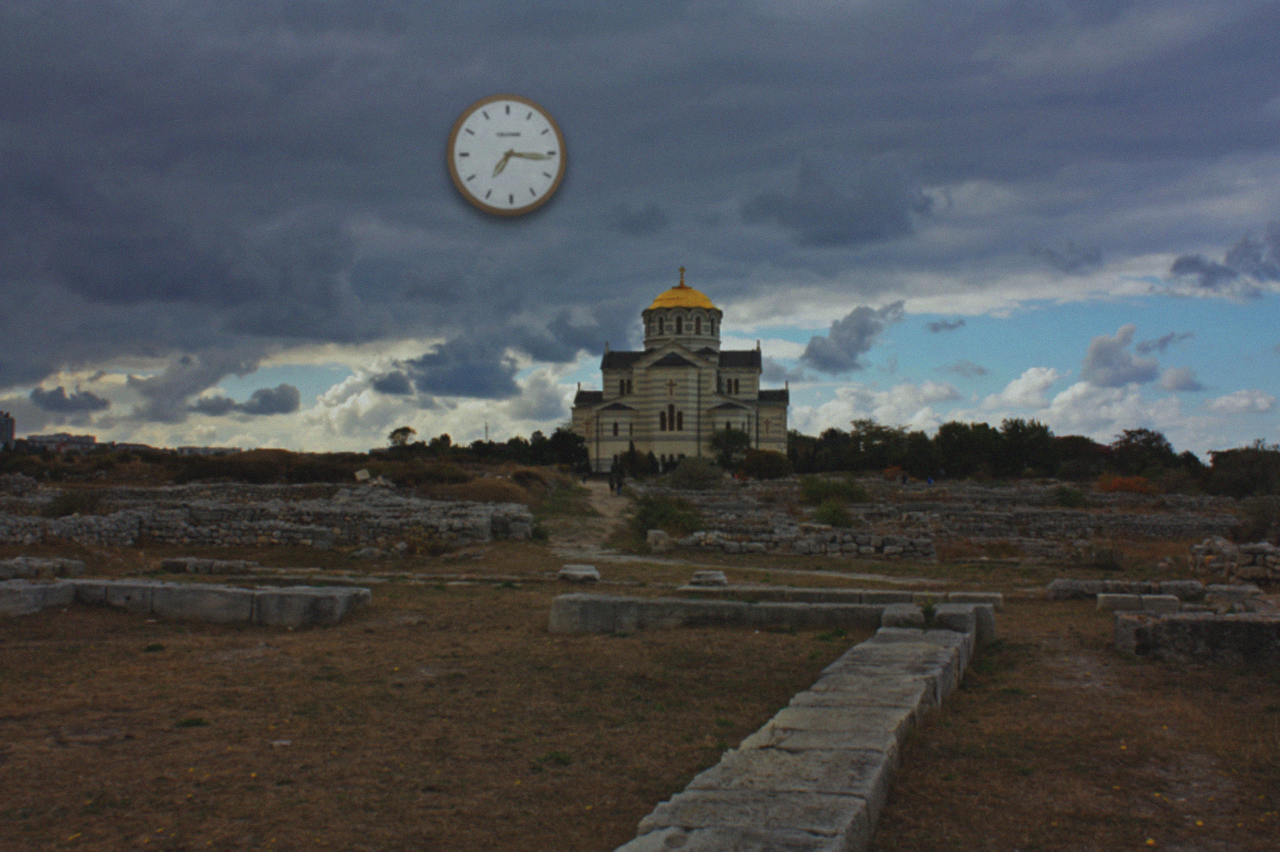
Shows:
{"hour": 7, "minute": 16}
